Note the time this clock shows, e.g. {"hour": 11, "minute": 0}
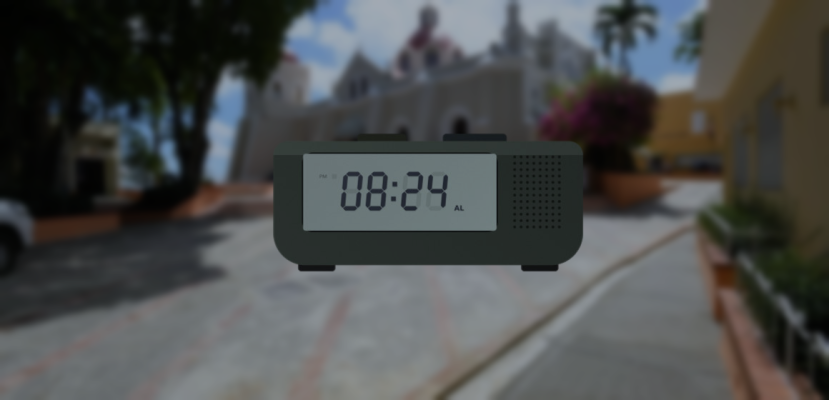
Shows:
{"hour": 8, "minute": 24}
